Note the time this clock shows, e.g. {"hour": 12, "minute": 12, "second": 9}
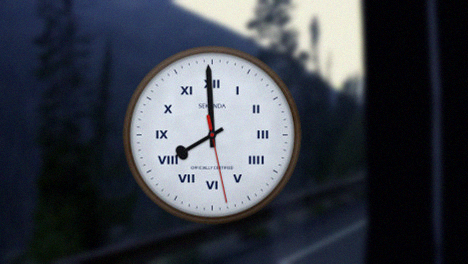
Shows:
{"hour": 7, "minute": 59, "second": 28}
